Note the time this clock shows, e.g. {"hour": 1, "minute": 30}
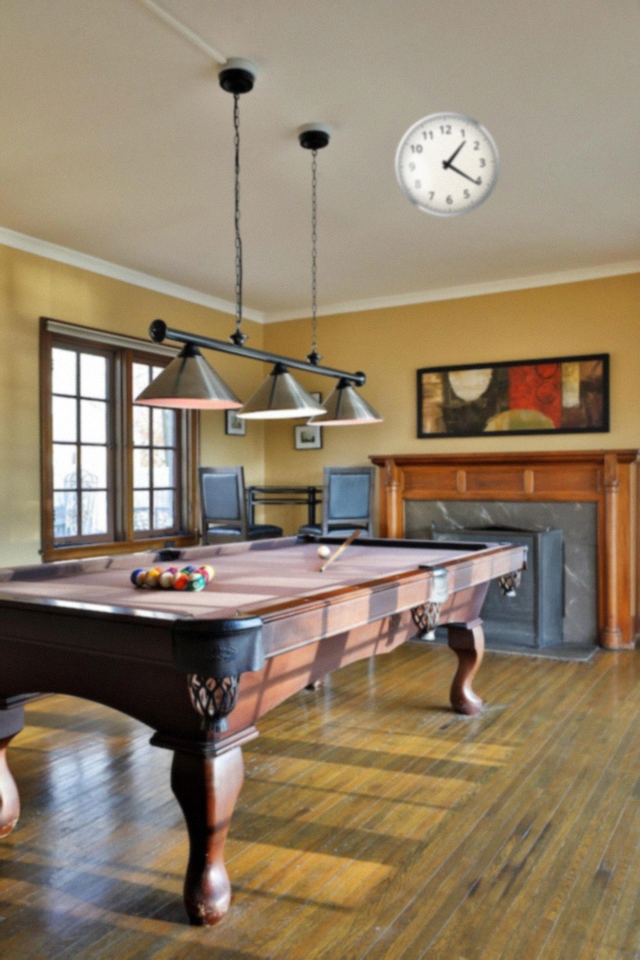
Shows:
{"hour": 1, "minute": 21}
